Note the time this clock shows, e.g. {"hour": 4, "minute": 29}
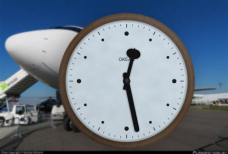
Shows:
{"hour": 12, "minute": 28}
